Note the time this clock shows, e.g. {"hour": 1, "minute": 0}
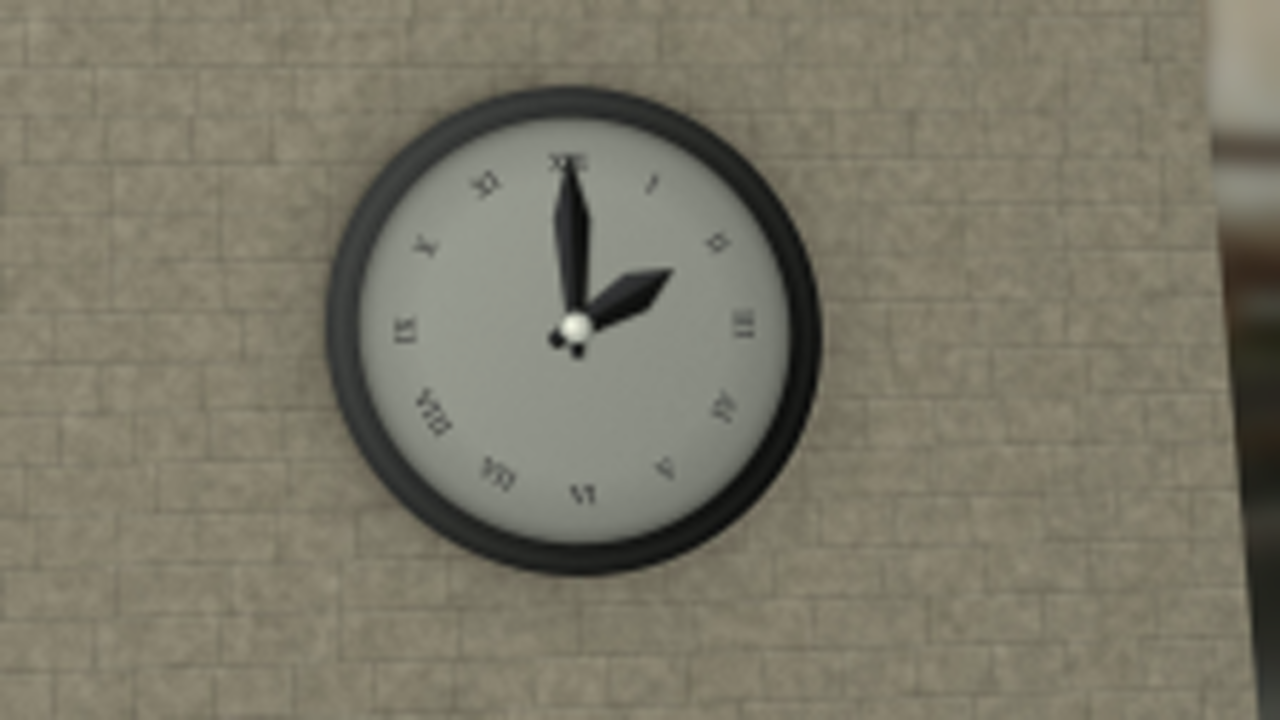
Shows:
{"hour": 2, "minute": 0}
